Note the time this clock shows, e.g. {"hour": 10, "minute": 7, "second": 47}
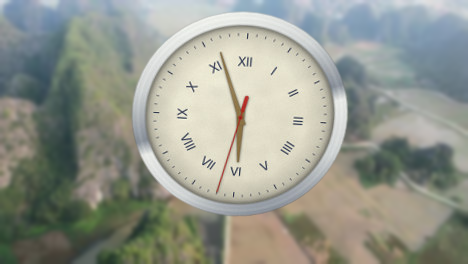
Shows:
{"hour": 5, "minute": 56, "second": 32}
